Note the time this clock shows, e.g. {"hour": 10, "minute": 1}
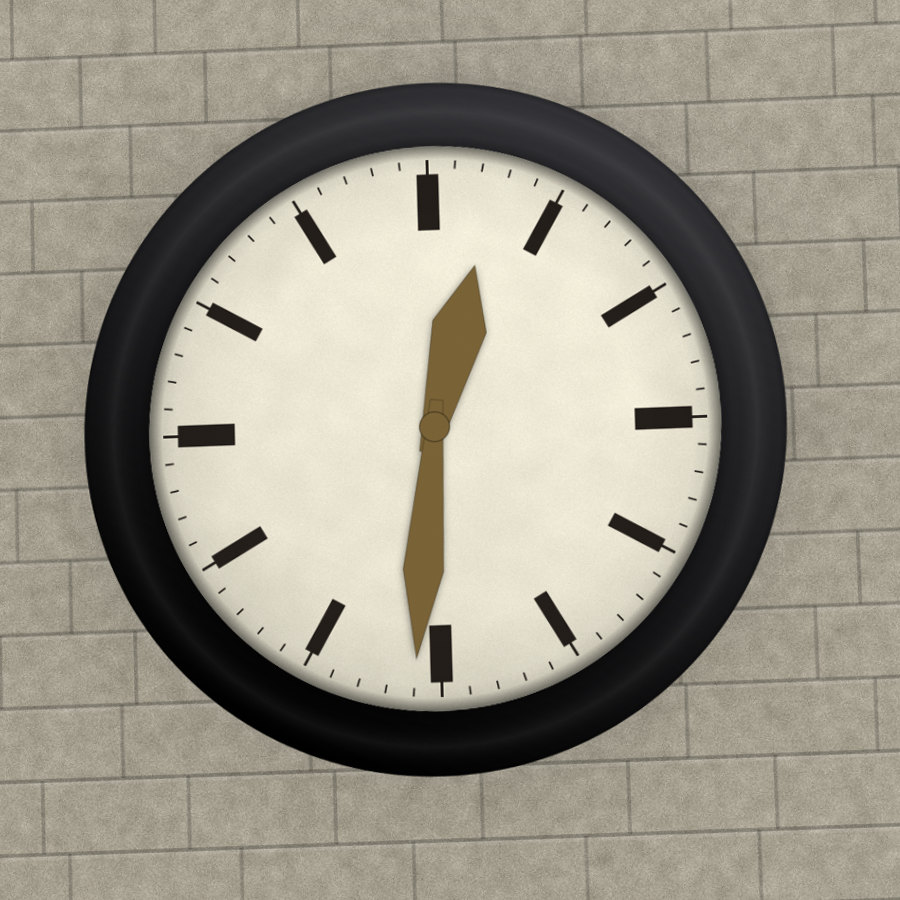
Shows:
{"hour": 12, "minute": 31}
